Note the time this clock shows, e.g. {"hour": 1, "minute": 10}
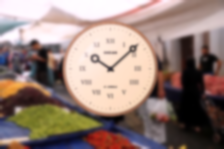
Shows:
{"hour": 10, "minute": 8}
